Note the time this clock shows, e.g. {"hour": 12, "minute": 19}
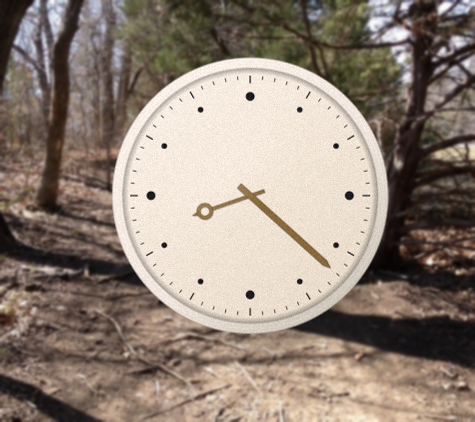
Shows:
{"hour": 8, "minute": 22}
